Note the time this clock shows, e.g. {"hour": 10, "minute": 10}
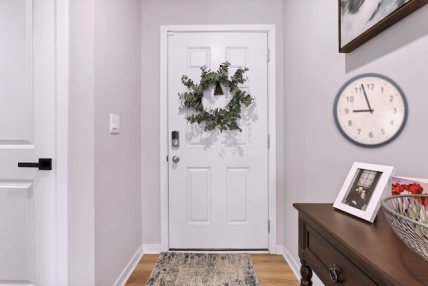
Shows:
{"hour": 8, "minute": 57}
